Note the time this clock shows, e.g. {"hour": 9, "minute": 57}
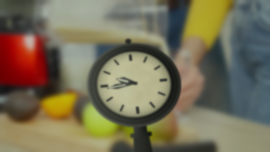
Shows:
{"hour": 9, "minute": 44}
